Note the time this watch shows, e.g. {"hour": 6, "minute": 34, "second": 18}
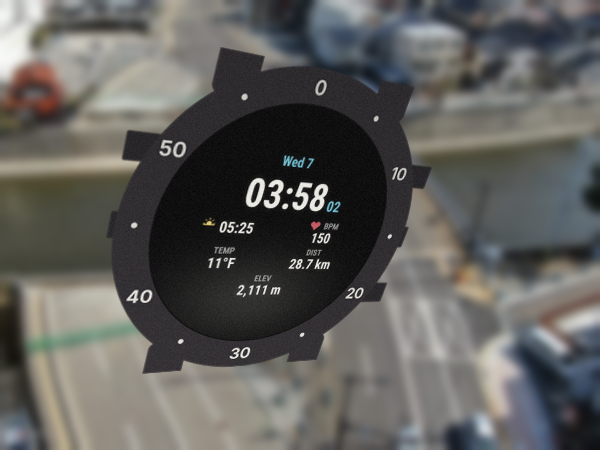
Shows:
{"hour": 3, "minute": 58, "second": 2}
